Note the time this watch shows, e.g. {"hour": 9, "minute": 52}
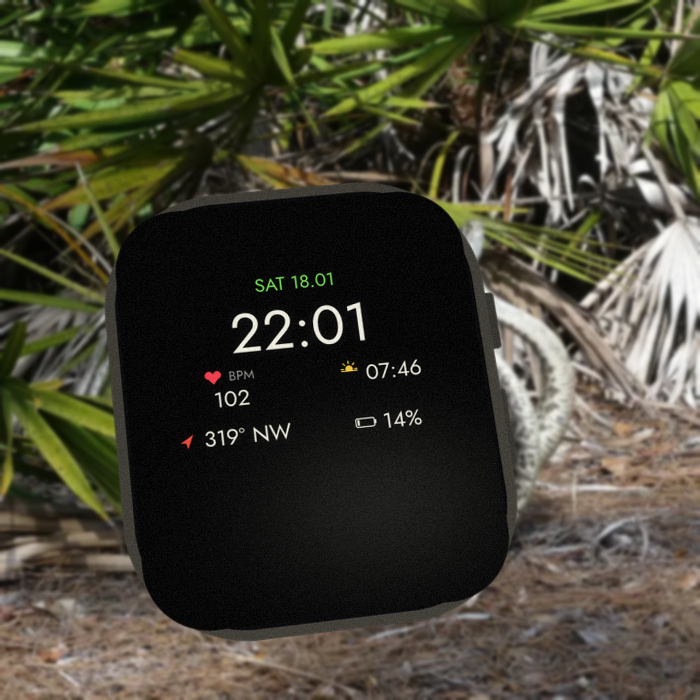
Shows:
{"hour": 22, "minute": 1}
